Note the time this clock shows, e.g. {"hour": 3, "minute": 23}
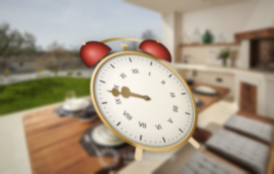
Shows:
{"hour": 9, "minute": 48}
